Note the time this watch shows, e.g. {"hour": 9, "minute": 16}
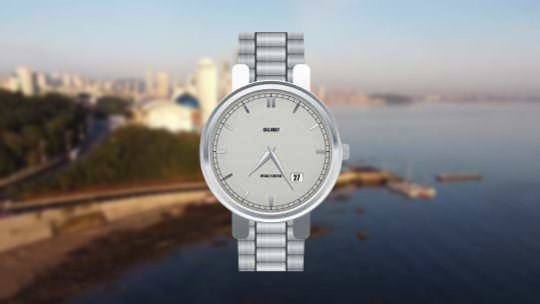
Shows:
{"hour": 7, "minute": 25}
